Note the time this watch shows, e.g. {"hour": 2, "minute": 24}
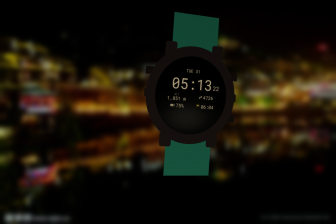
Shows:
{"hour": 5, "minute": 13}
